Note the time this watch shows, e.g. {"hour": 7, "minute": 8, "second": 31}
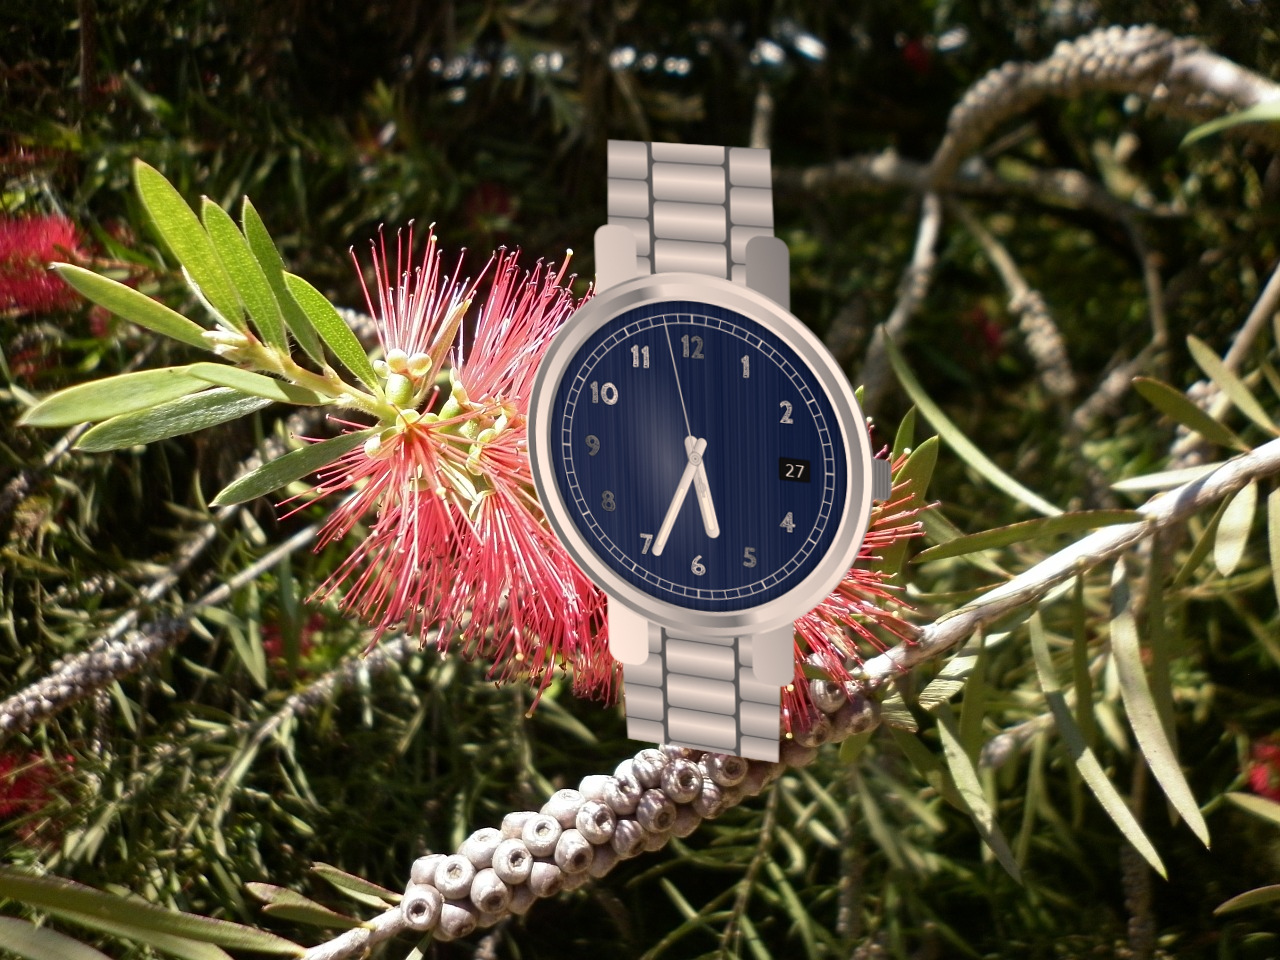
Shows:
{"hour": 5, "minute": 33, "second": 58}
